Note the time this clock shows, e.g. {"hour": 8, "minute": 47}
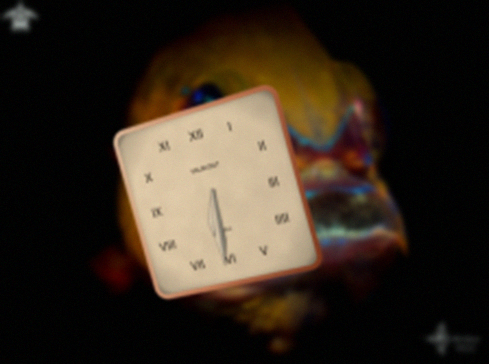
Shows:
{"hour": 6, "minute": 31}
